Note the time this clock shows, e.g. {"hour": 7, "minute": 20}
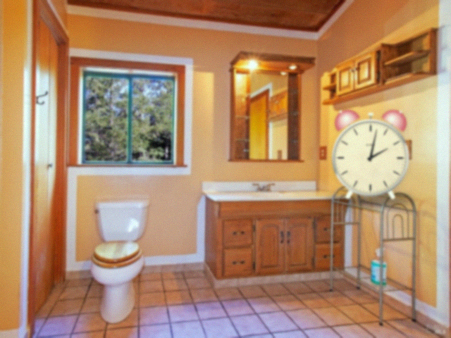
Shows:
{"hour": 2, "minute": 2}
